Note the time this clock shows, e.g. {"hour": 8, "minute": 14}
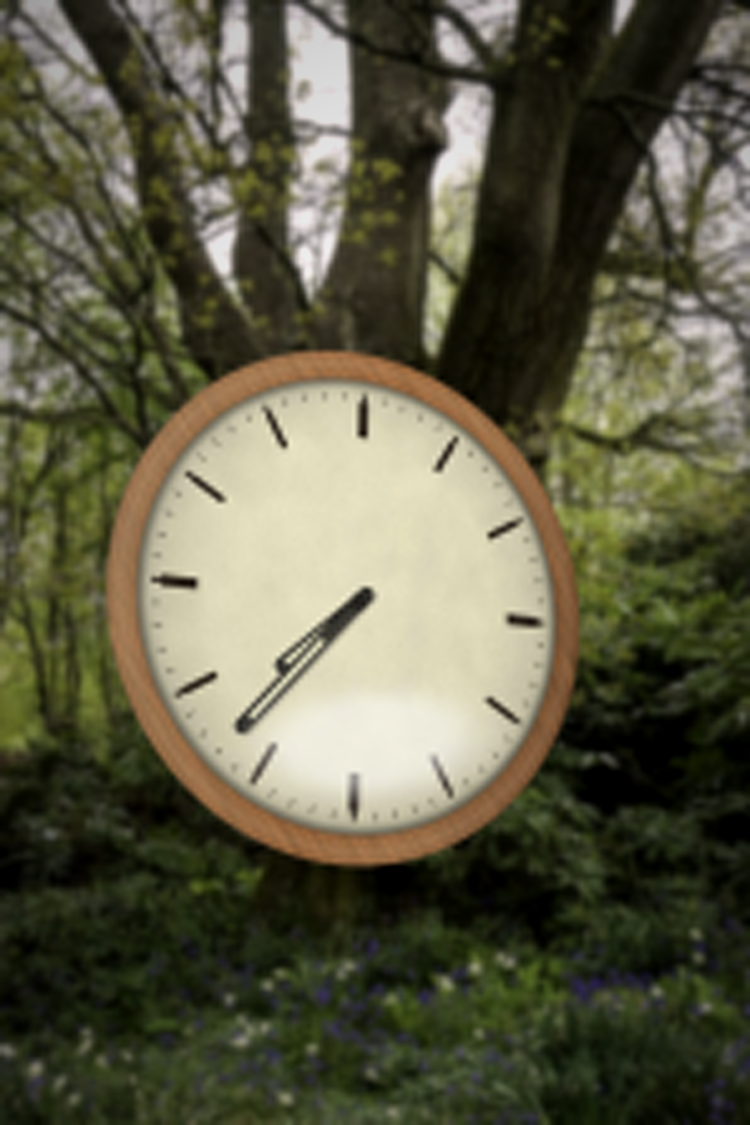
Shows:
{"hour": 7, "minute": 37}
